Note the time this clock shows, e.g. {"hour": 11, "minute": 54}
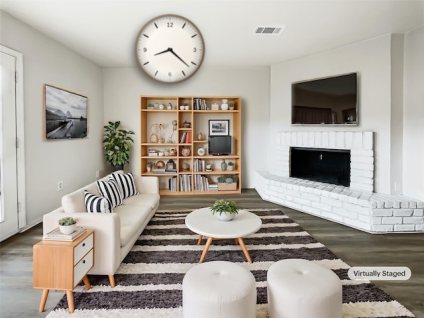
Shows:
{"hour": 8, "minute": 22}
